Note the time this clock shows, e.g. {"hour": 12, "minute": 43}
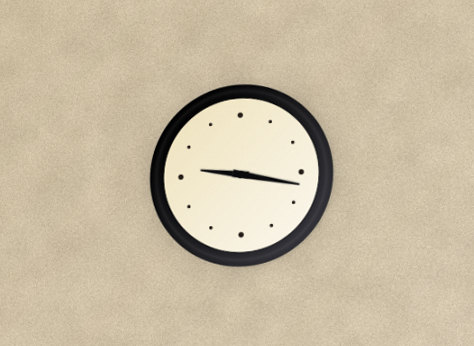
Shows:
{"hour": 9, "minute": 17}
